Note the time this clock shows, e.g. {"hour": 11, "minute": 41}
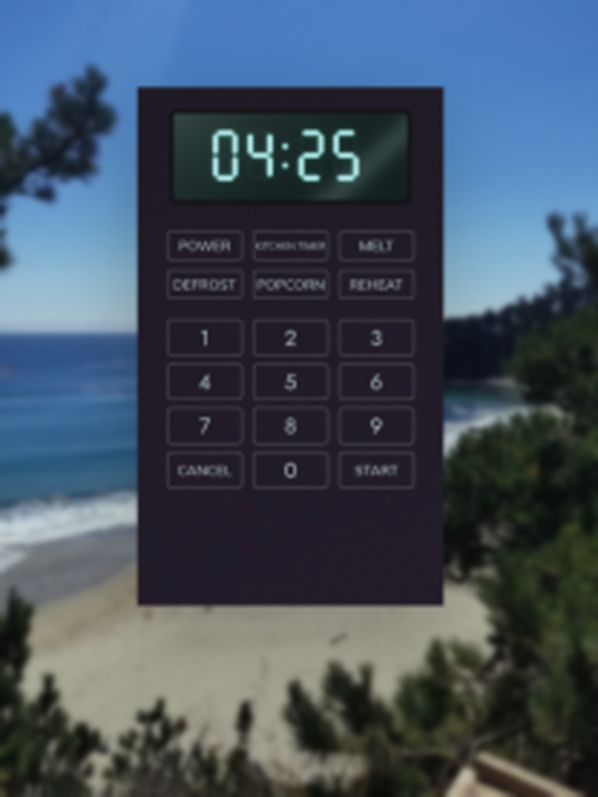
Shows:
{"hour": 4, "minute": 25}
